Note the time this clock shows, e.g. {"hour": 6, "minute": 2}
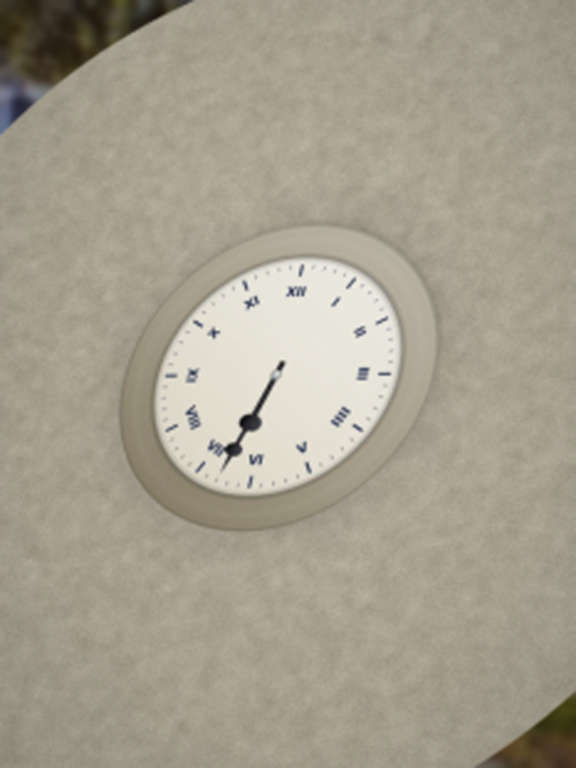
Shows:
{"hour": 6, "minute": 33}
